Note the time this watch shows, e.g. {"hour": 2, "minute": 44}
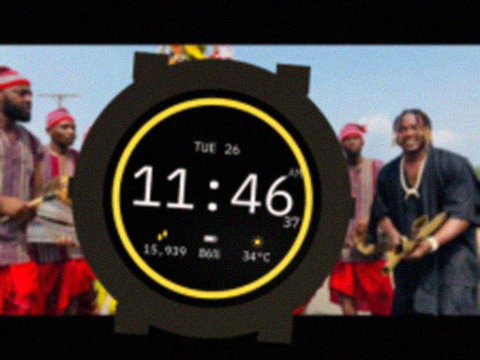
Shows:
{"hour": 11, "minute": 46}
